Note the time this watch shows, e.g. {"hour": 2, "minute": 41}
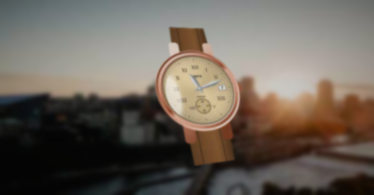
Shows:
{"hour": 11, "minute": 12}
